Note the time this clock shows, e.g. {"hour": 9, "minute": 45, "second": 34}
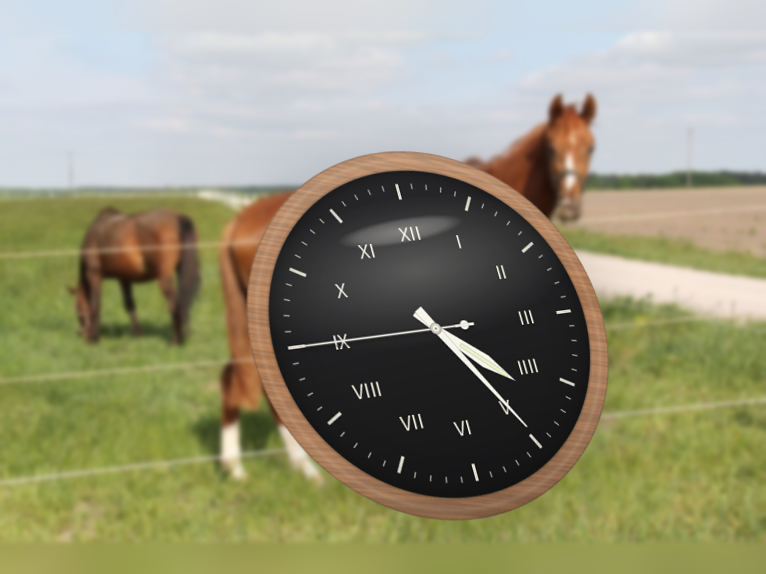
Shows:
{"hour": 4, "minute": 24, "second": 45}
